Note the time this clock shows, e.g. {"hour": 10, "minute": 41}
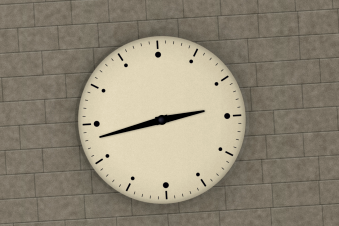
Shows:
{"hour": 2, "minute": 43}
